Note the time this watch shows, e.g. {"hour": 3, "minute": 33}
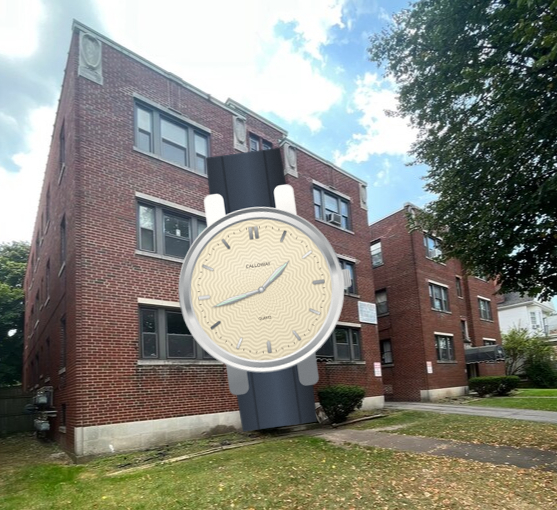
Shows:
{"hour": 1, "minute": 43}
